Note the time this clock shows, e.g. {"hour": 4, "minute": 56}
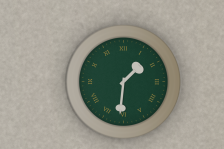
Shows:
{"hour": 1, "minute": 31}
